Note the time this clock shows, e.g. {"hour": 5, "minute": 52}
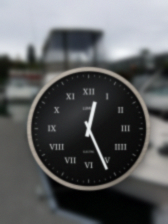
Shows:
{"hour": 12, "minute": 26}
